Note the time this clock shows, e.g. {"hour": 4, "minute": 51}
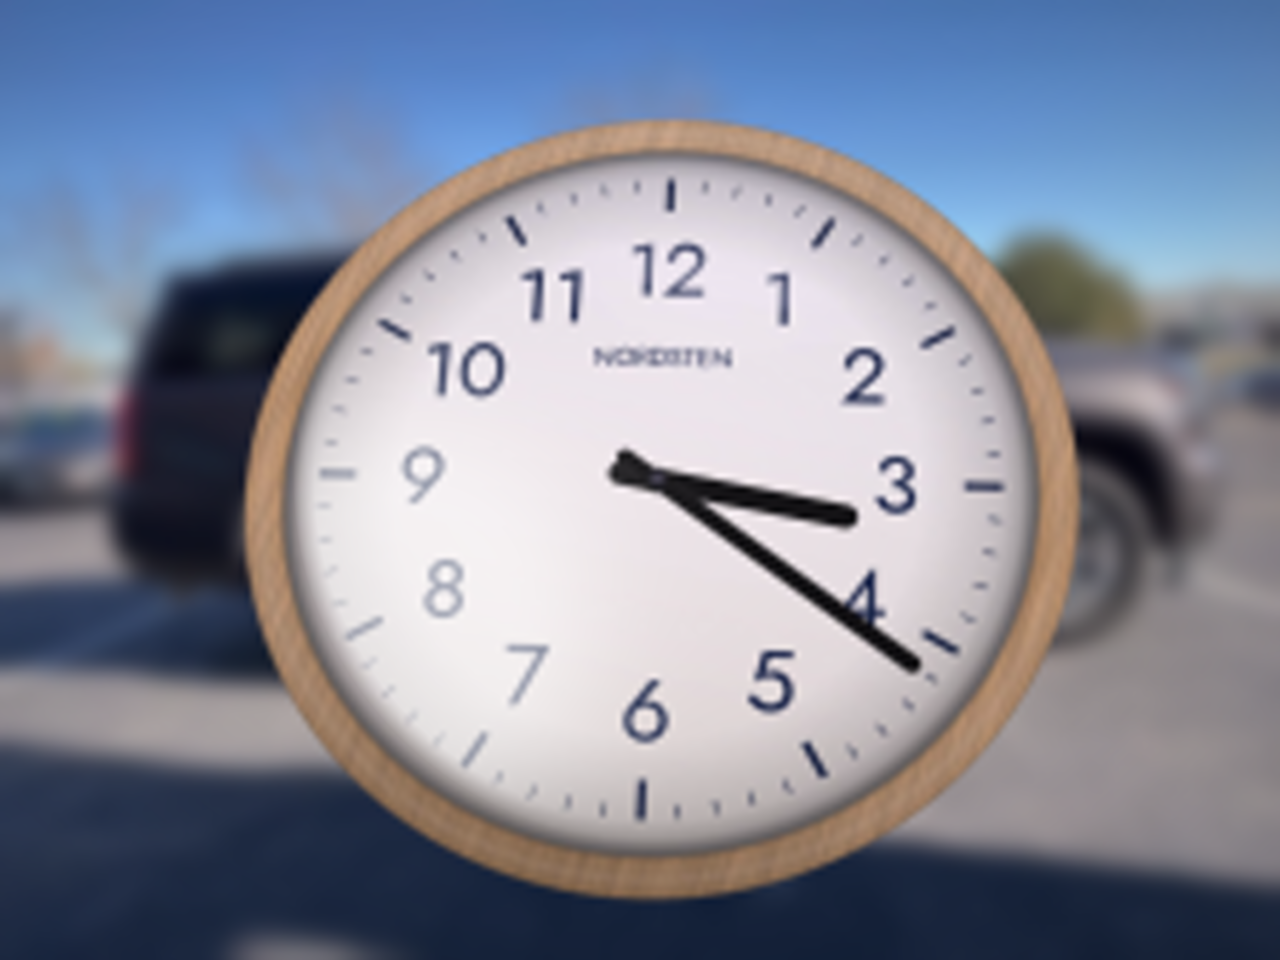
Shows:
{"hour": 3, "minute": 21}
